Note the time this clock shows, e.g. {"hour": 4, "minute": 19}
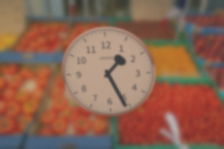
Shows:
{"hour": 1, "minute": 26}
